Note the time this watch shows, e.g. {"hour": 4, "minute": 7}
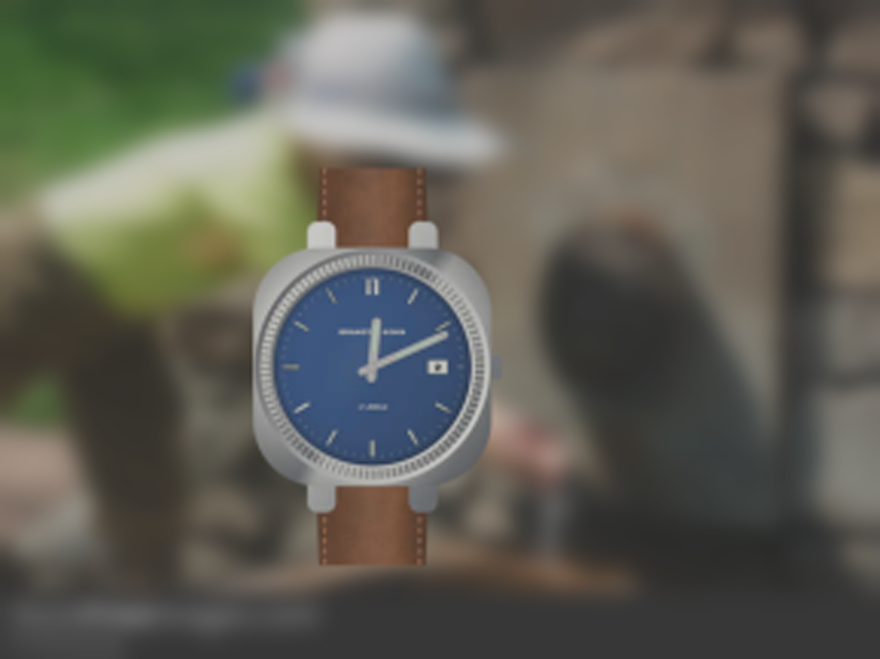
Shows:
{"hour": 12, "minute": 11}
